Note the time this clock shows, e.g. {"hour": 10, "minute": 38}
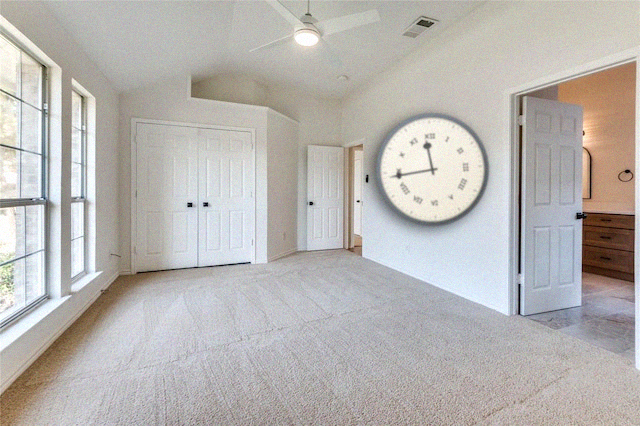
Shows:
{"hour": 11, "minute": 44}
